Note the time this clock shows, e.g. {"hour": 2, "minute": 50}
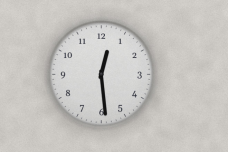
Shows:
{"hour": 12, "minute": 29}
